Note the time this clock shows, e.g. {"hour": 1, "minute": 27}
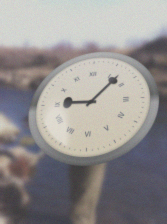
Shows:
{"hour": 9, "minute": 7}
